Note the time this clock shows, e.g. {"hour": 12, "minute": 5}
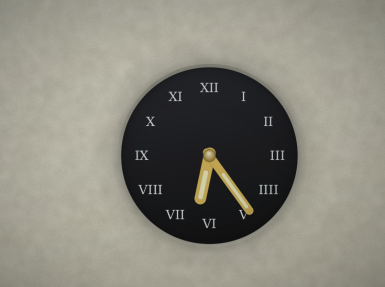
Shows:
{"hour": 6, "minute": 24}
